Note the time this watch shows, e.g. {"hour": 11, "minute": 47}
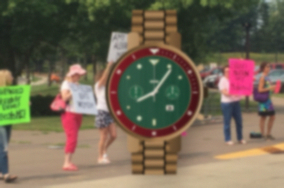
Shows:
{"hour": 8, "minute": 6}
